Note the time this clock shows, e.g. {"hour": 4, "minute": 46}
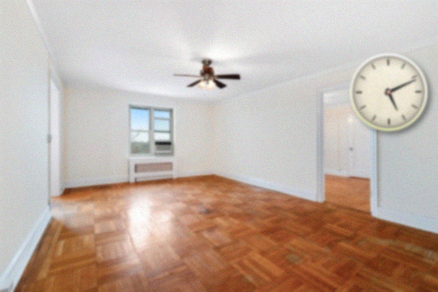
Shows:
{"hour": 5, "minute": 11}
